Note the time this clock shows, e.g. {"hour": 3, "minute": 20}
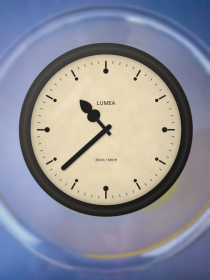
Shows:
{"hour": 10, "minute": 38}
